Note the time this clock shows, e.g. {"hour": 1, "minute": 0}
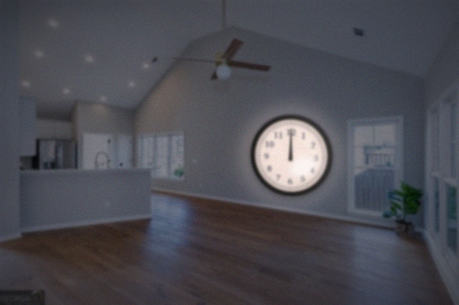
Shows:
{"hour": 12, "minute": 0}
